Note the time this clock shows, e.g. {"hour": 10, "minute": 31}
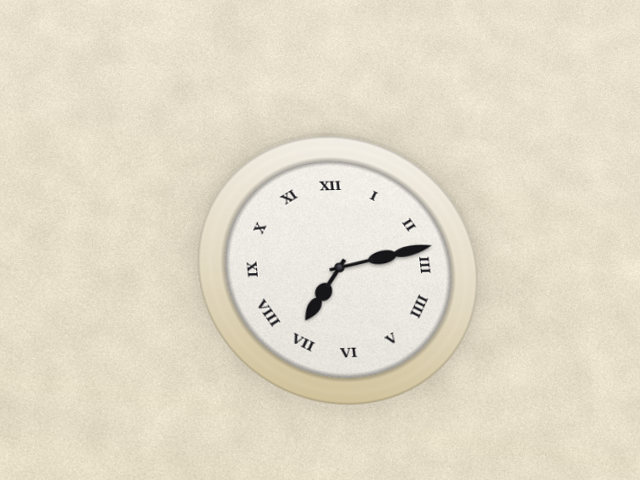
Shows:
{"hour": 7, "minute": 13}
